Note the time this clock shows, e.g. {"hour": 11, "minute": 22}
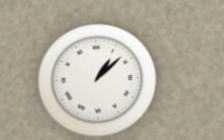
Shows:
{"hour": 1, "minute": 8}
